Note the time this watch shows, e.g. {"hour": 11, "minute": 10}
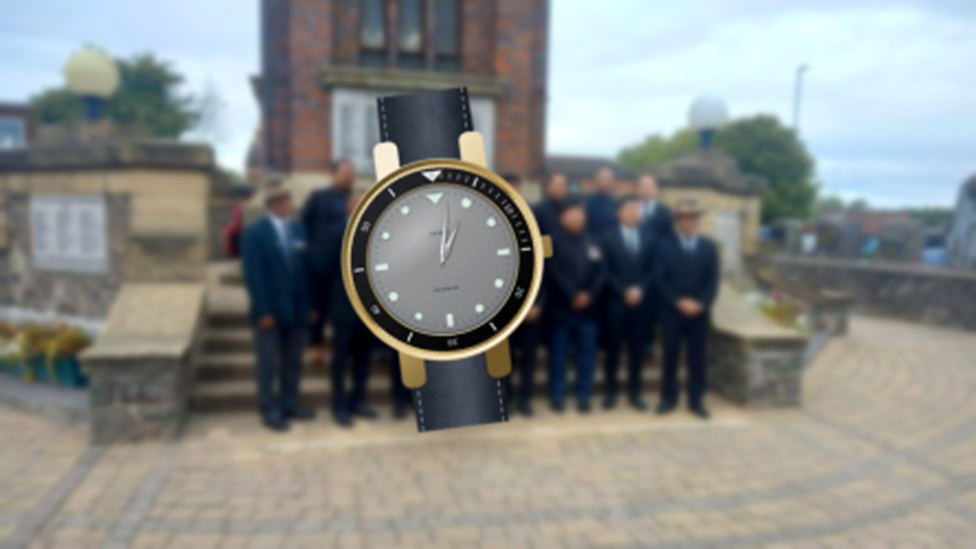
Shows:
{"hour": 1, "minute": 2}
